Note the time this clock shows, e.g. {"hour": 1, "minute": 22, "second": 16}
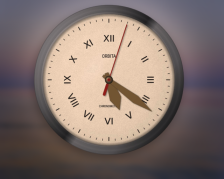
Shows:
{"hour": 5, "minute": 21, "second": 3}
